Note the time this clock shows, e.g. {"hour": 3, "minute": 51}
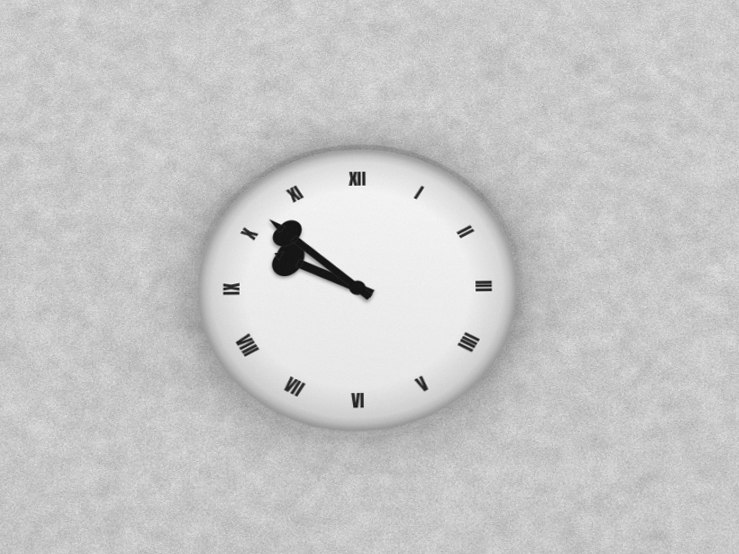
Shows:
{"hour": 9, "minute": 52}
